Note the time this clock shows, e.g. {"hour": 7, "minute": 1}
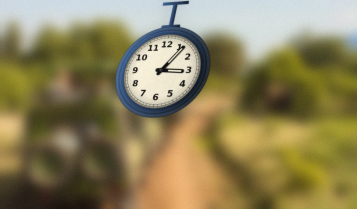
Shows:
{"hour": 3, "minute": 6}
